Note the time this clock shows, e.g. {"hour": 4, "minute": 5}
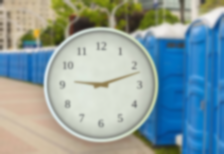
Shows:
{"hour": 9, "minute": 12}
